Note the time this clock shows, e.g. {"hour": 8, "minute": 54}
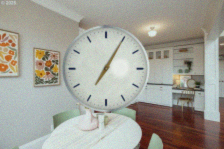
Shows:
{"hour": 7, "minute": 5}
